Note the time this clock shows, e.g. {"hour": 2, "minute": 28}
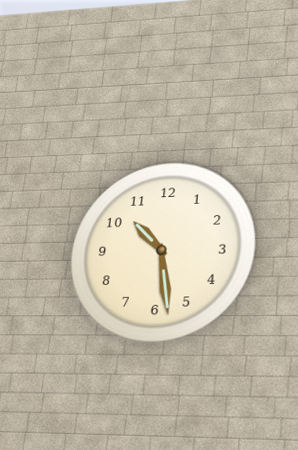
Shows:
{"hour": 10, "minute": 28}
